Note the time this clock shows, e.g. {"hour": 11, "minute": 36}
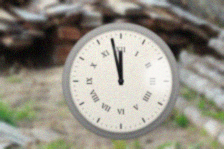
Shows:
{"hour": 11, "minute": 58}
